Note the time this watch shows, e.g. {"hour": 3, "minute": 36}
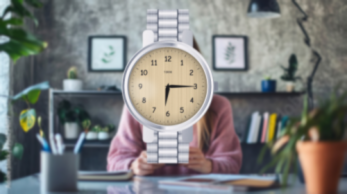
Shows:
{"hour": 6, "minute": 15}
